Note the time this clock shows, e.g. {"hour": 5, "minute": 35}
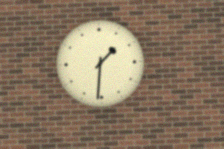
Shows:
{"hour": 1, "minute": 31}
